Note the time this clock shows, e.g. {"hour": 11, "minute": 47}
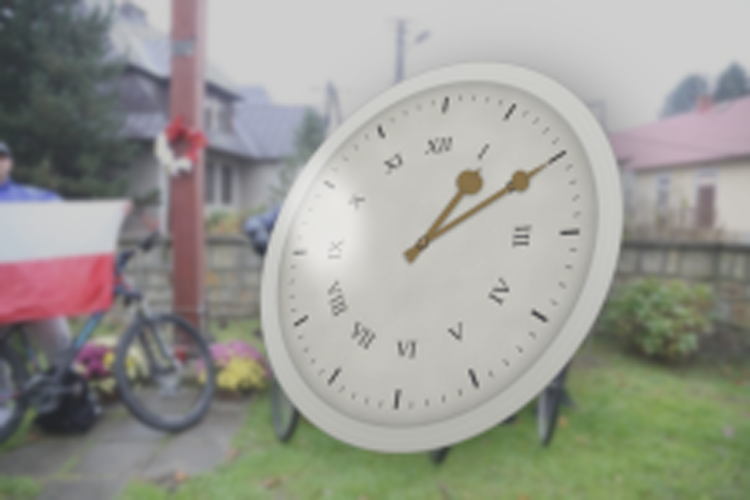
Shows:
{"hour": 1, "minute": 10}
